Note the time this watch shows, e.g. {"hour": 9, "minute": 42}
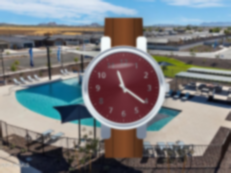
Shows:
{"hour": 11, "minute": 21}
